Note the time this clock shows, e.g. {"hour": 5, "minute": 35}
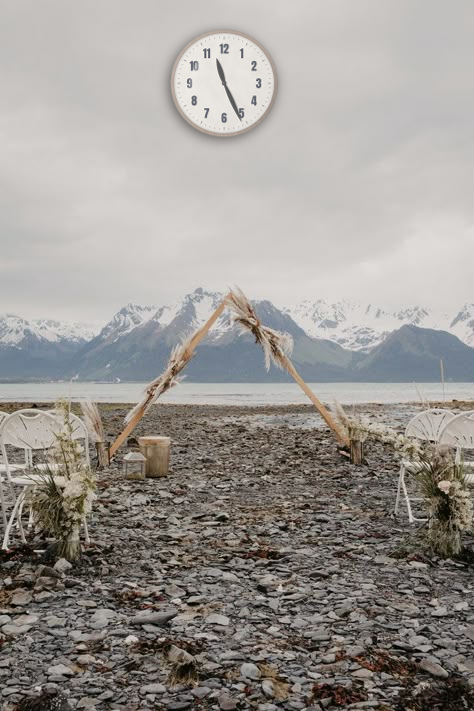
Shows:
{"hour": 11, "minute": 26}
